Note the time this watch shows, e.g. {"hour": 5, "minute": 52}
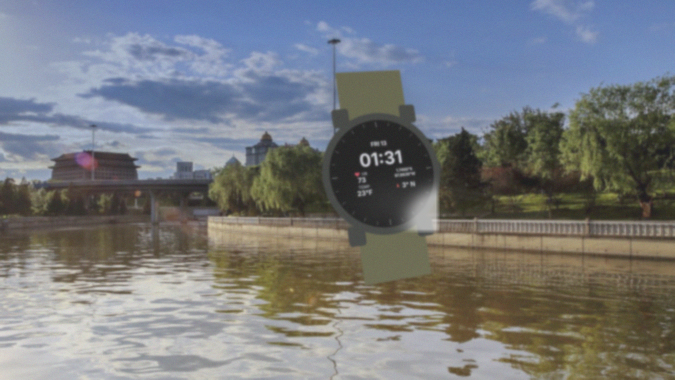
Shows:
{"hour": 1, "minute": 31}
